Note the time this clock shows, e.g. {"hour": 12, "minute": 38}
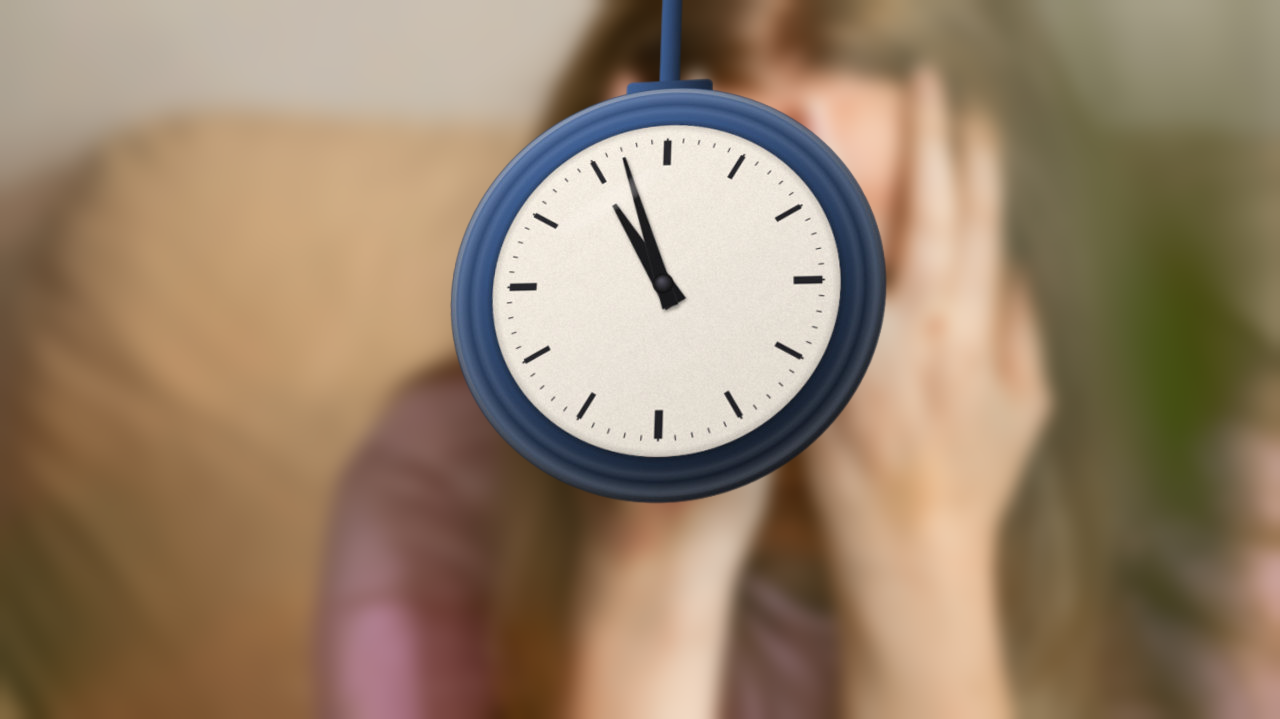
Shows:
{"hour": 10, "minute": 57}
